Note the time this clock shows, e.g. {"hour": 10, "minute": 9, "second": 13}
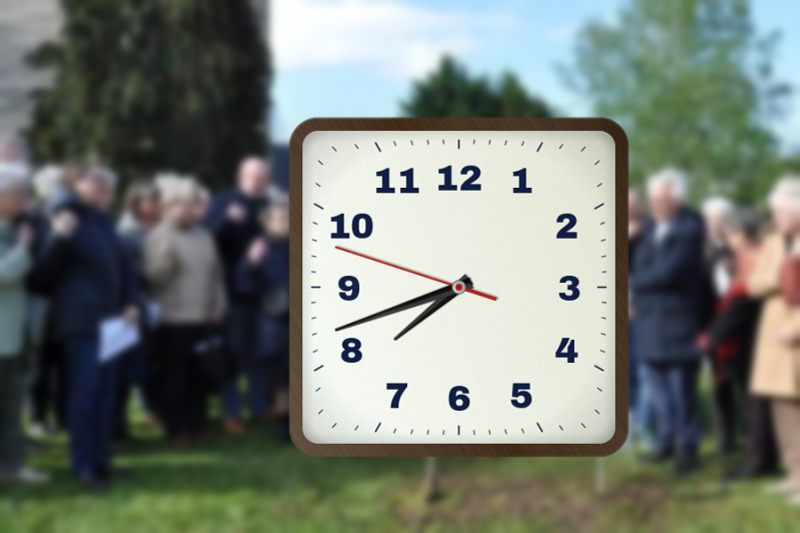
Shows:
{"hour": 7, "minute": 41, "second": 48}
